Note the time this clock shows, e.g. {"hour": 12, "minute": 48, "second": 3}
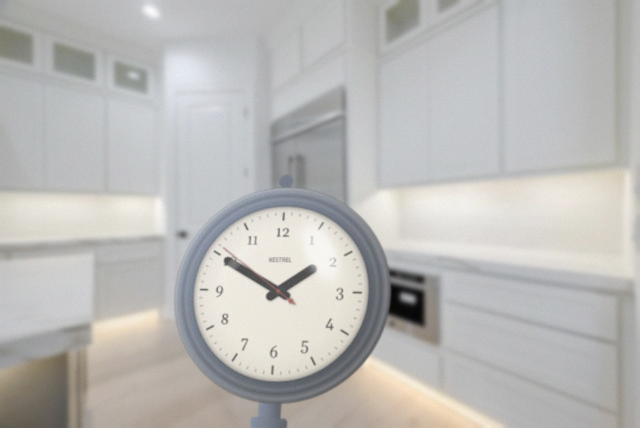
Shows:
{"hour": 1, "minute": 49, "second": 51}
